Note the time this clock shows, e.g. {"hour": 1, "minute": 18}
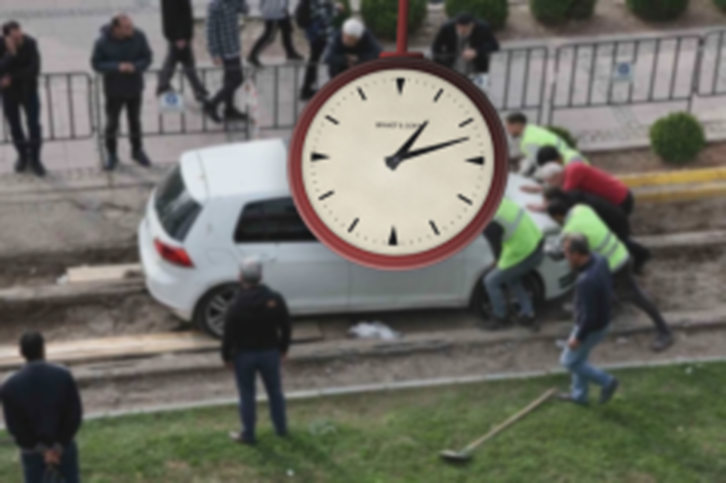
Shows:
{"hour": 1, "minute": 12}
